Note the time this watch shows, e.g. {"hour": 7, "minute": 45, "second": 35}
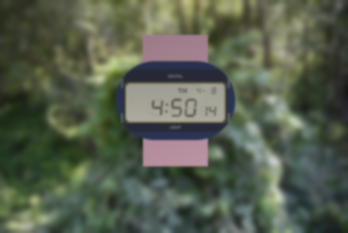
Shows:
{"hour": 4, "minute": 50, "second": 14}
